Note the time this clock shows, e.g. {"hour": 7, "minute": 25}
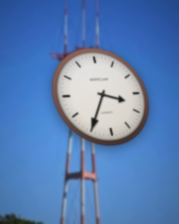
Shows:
{"hour": 3, "minute": 35}
